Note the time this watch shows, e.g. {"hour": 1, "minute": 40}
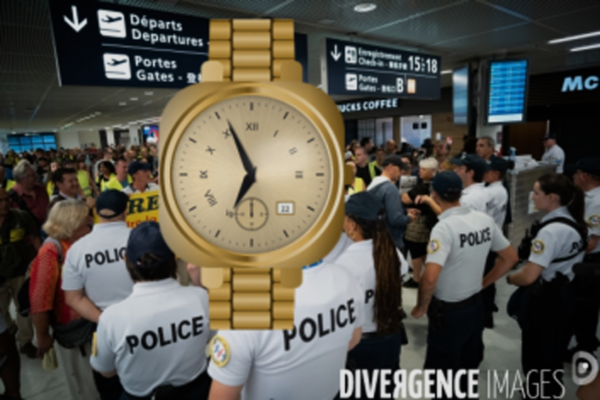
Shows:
{"hour": 6, "minute": 56}
